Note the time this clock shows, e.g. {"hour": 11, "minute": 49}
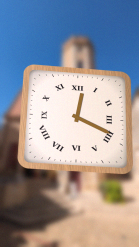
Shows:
{"hour": 12, "minute": 19}
